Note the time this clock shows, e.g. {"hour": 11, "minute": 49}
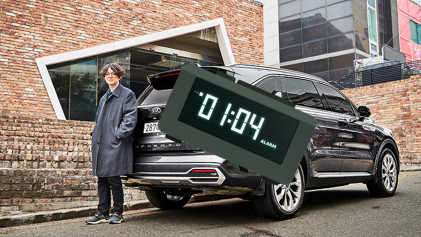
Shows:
{"hour": 1, "minute": 4}
